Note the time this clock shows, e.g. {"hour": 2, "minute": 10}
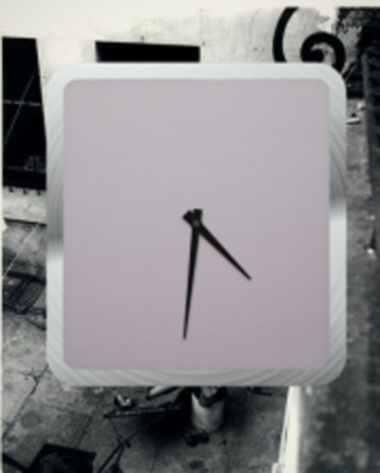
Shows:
{"hour": 4, "minute": 31}
